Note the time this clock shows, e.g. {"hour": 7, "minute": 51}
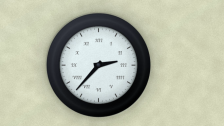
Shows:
{"hour": 2, "minute": 37}
